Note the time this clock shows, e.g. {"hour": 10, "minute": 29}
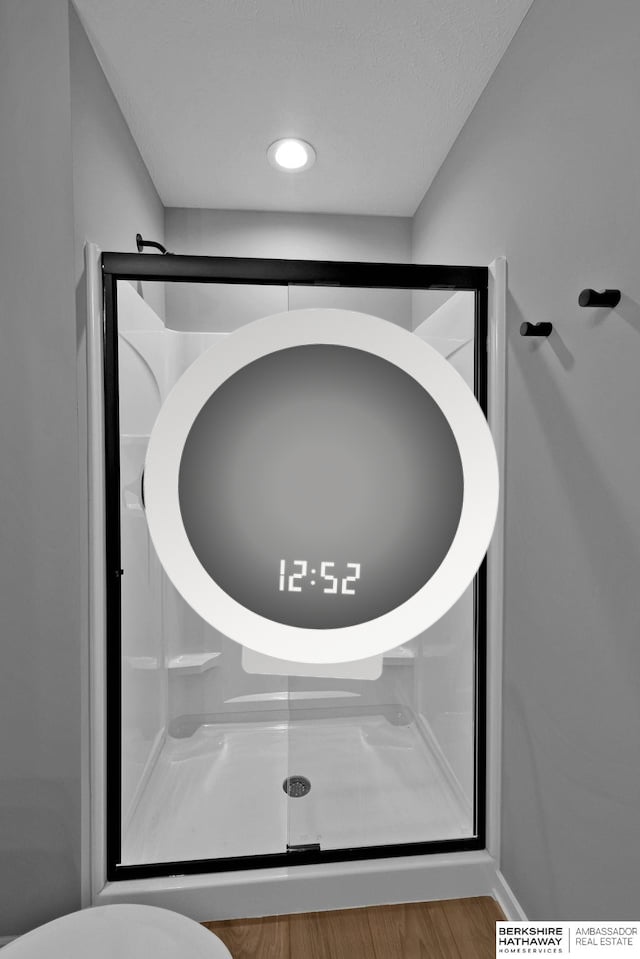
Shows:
{"hour": 12, "minute": 52}
